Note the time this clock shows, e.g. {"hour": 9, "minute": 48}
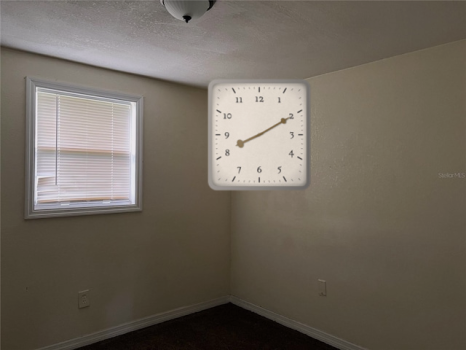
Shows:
{"hour": 8, "minute": 10}
